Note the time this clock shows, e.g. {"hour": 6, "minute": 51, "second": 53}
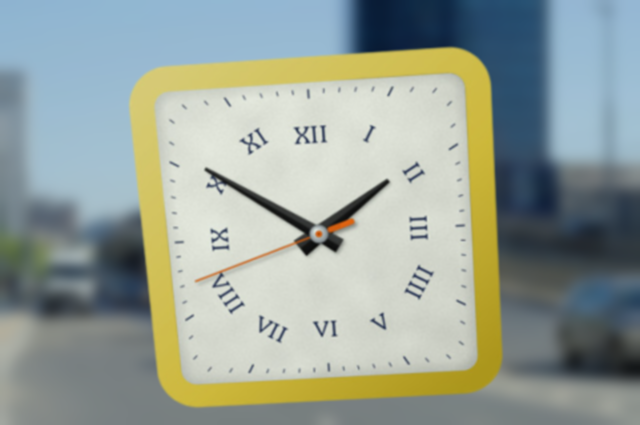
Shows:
{"hour": 1, "minute": 50, "second": 42}
